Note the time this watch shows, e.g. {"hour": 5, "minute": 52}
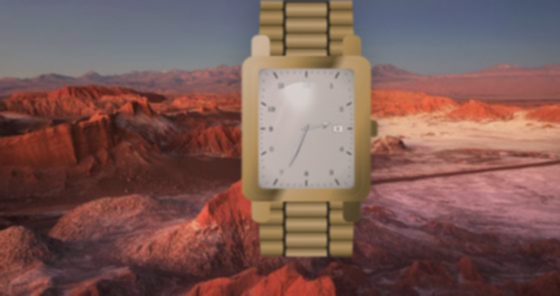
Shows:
{"hour": 2, "minute": 34}
